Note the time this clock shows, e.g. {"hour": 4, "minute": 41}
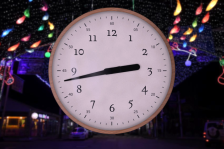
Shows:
{"hour": 2, "minute": 43}
